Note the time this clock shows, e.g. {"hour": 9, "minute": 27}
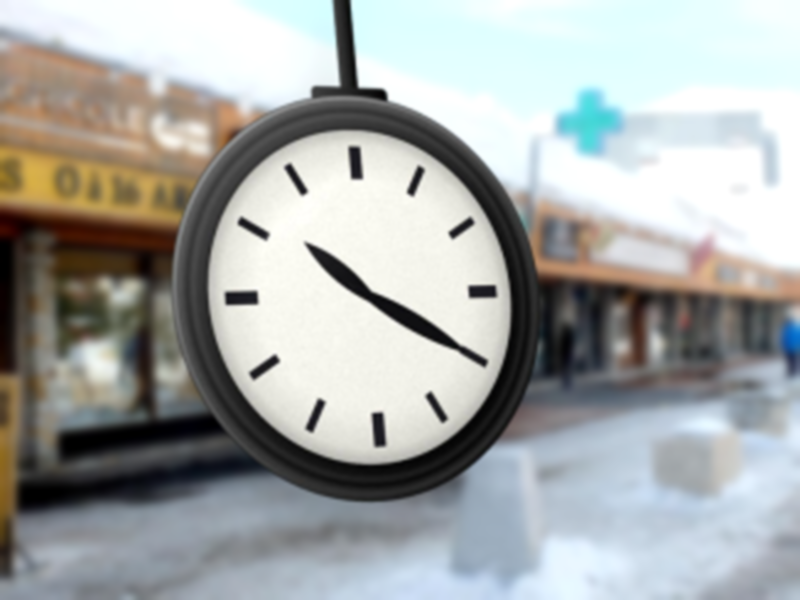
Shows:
{"hour": 10, "minute": 20}
